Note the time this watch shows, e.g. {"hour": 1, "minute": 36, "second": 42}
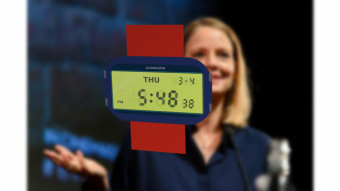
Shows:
{"hour": 5, "minute": 48, "second": 38}
